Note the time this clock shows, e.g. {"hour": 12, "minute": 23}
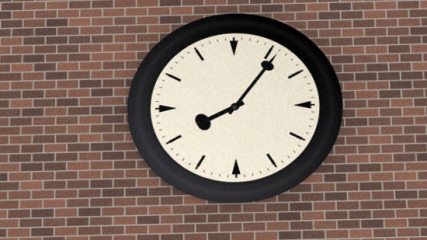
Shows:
{"hour": 8, "minute": 6}
